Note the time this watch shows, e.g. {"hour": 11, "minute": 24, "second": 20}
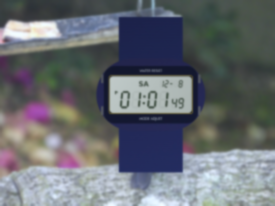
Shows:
{"hour": 1, "minute": 1, "second": 49}
